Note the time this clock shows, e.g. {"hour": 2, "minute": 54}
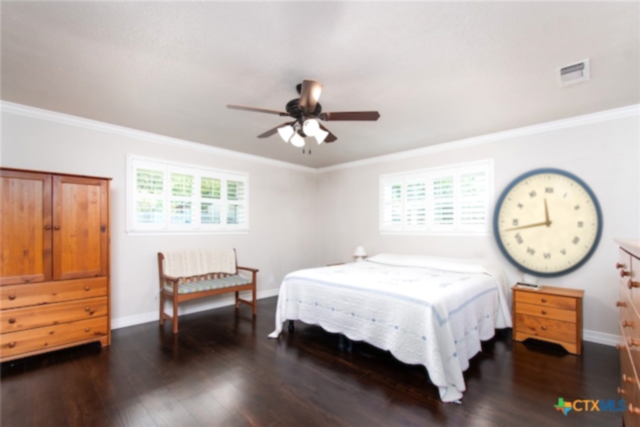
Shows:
{"hour": 11, "minute": 43}
